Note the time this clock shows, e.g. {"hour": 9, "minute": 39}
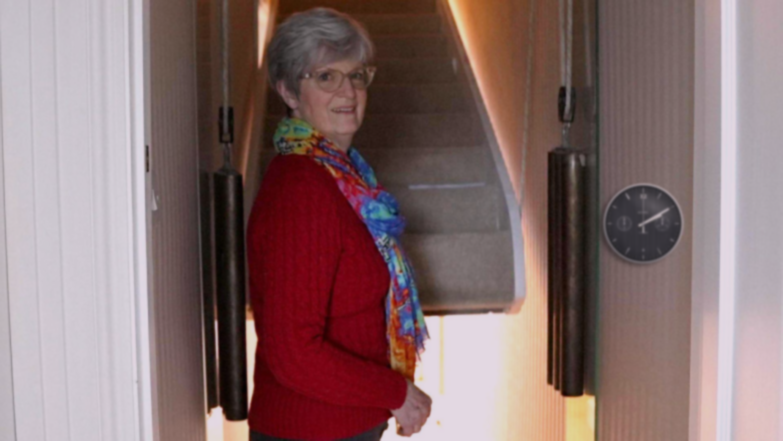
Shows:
{"hour": 2, "minute": 10}
